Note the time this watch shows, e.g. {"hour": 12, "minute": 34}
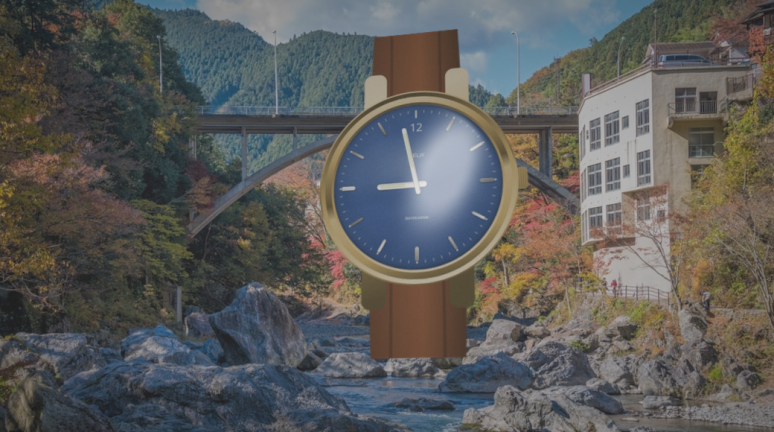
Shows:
{"hour": 8, "minute": 58}
